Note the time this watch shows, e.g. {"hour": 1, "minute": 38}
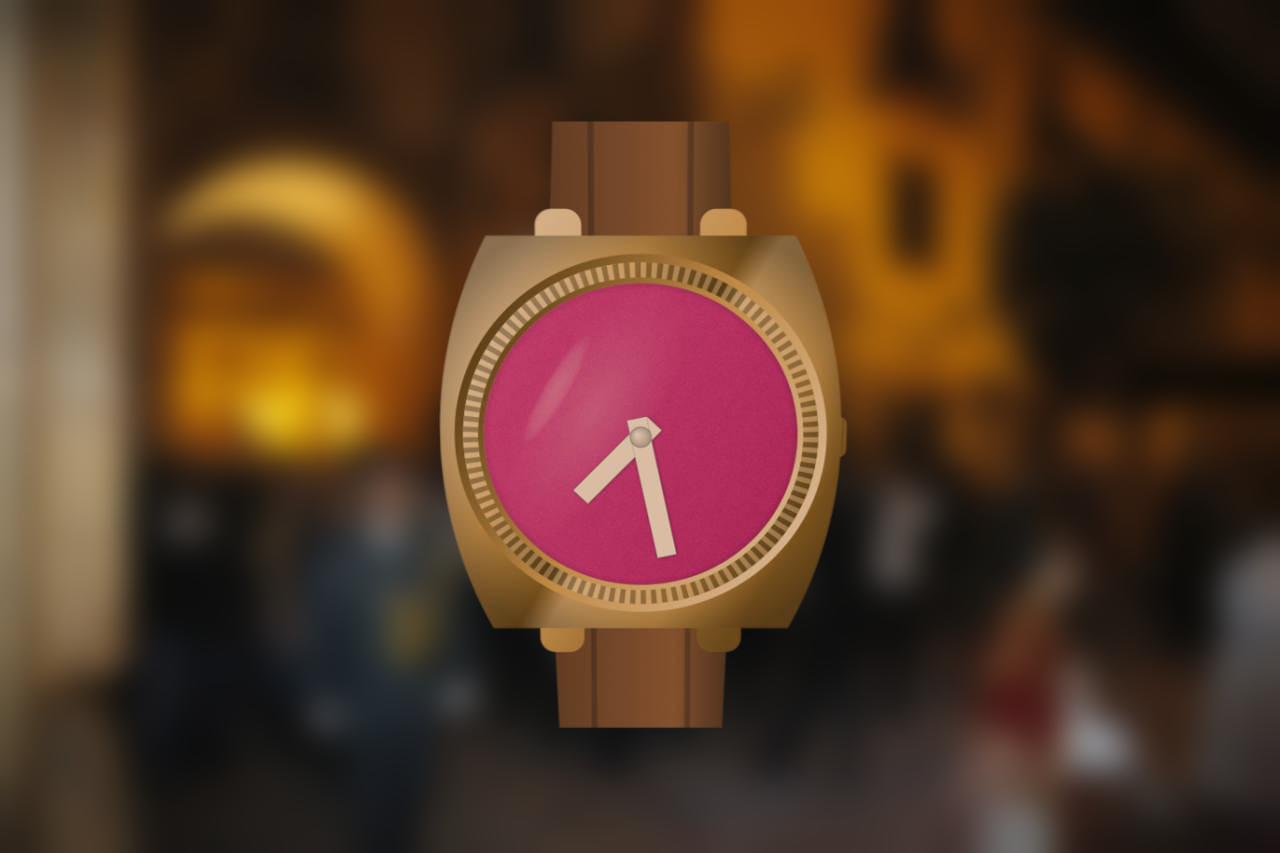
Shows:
{"hour": 7, "minute": 28}
